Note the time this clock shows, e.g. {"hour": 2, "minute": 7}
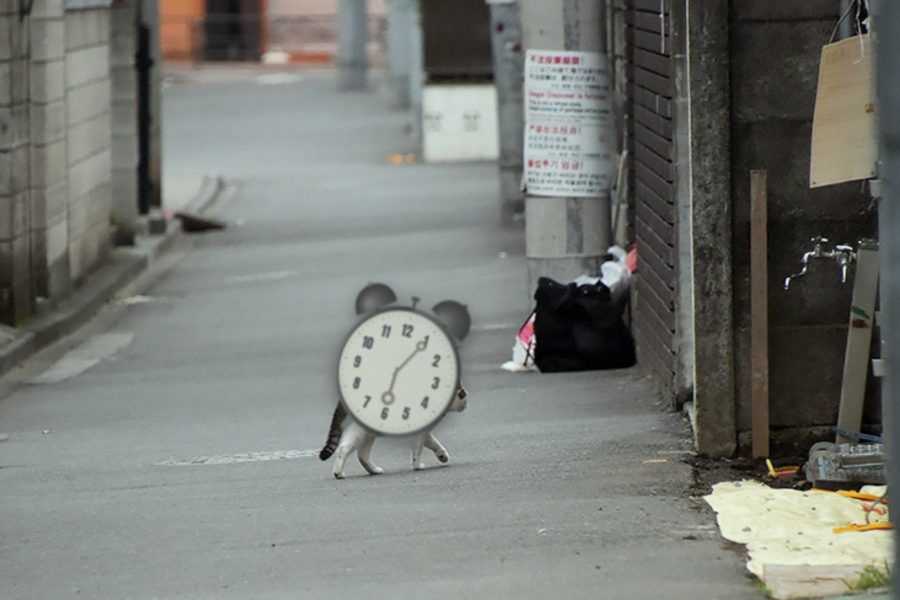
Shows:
{"hour": 6, "minute": 5}
